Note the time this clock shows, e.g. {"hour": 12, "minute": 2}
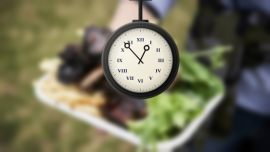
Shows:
{"hour": 12, "minute": 53}
